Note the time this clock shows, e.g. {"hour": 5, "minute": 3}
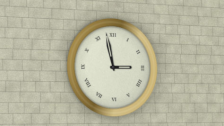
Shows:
{"hour": 2, "minute": 58}
